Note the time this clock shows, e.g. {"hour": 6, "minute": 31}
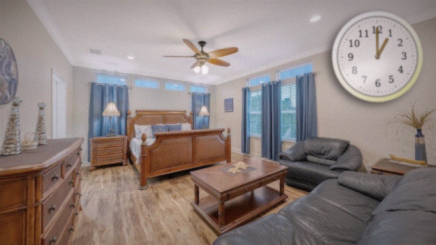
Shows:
{"hour": 1, "minute": 0}
